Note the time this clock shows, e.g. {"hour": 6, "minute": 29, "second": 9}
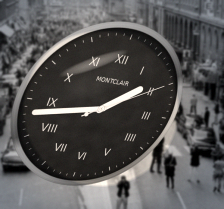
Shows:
{"hour": 1, "minute": 43, "second": 10}
